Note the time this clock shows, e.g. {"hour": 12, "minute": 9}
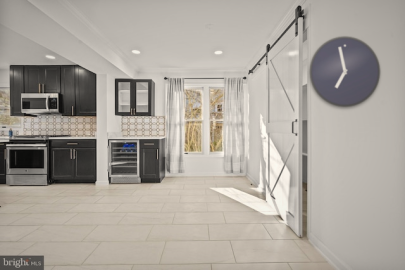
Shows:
{"hour": 6, "minute": 58}
